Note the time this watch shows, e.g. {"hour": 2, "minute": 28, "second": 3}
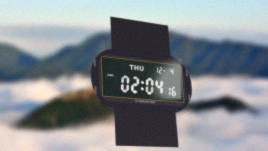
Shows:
{"hour": 2, "minute": 4, "second": 16}
